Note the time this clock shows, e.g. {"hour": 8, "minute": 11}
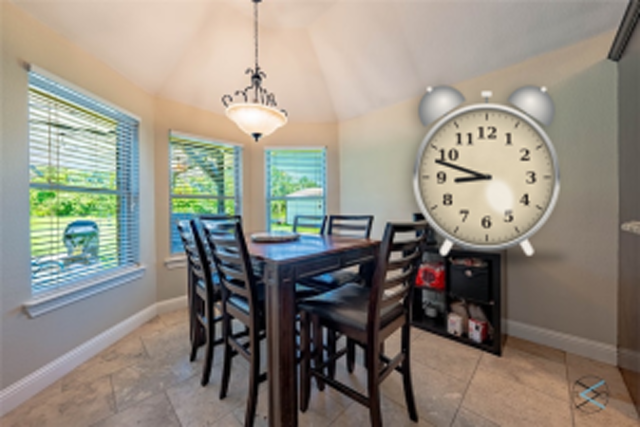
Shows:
{"hour": 8, "minute": 48}
